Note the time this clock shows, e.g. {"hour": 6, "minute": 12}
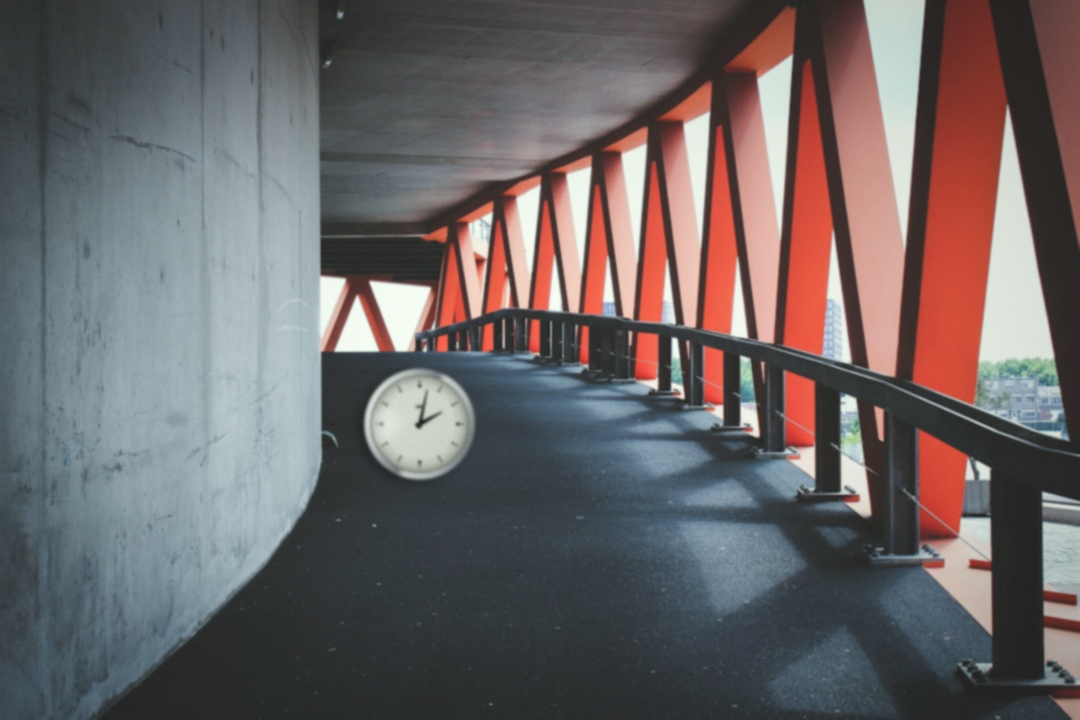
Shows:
{"hour": 2, "minute": 2}
